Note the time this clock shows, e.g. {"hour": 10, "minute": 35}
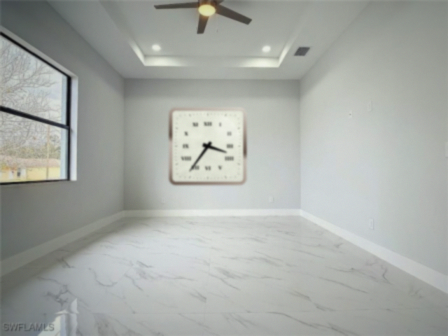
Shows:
{"hour": 3, "minute": 36}
